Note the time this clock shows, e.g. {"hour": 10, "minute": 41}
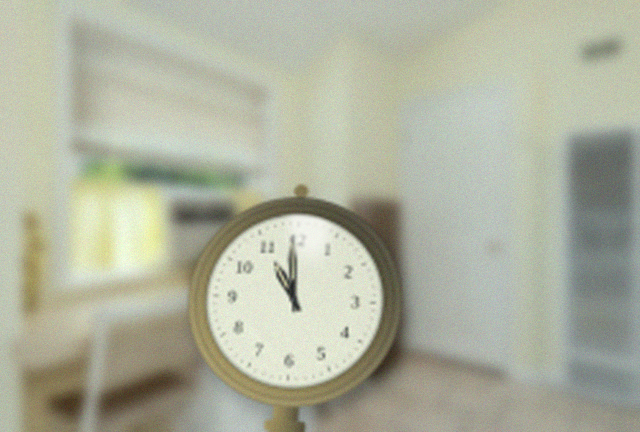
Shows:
{"hour": 10, "minute": 59}
